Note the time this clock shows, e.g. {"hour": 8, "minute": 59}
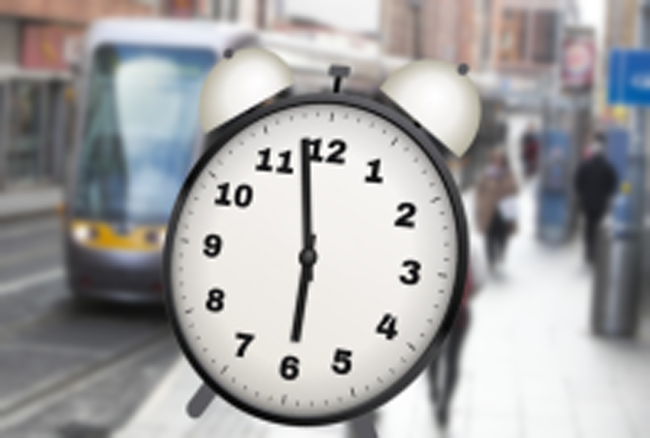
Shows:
{"hour": 5, "minute": 58}
